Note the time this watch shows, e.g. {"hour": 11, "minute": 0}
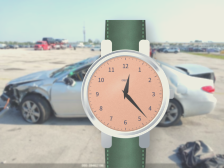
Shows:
{"hour": 12, "minute": 23}
